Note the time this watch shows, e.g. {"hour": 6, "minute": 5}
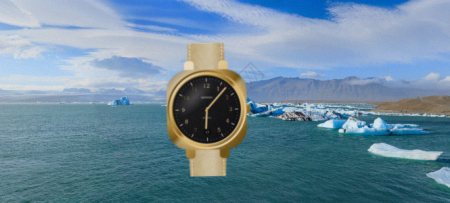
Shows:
{"hour": 6, "minute": 7}
